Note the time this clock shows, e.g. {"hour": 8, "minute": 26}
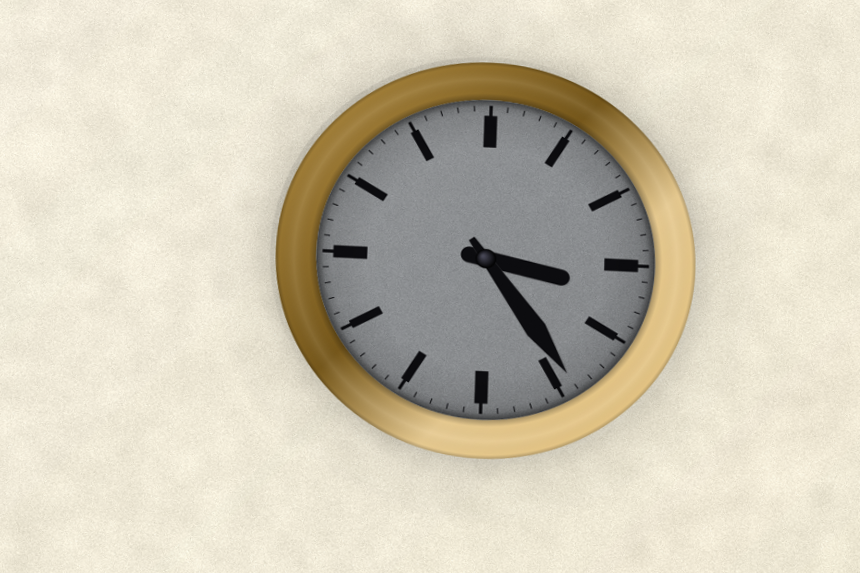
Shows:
{"hour": 3, "minute": 24}
